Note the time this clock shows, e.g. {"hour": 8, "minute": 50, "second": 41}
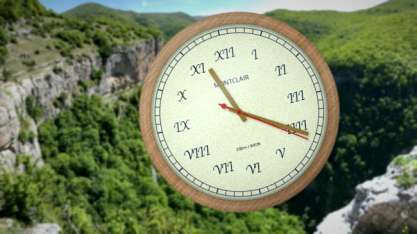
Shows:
{"hour": 11, "minute": 20, "second": 21}
